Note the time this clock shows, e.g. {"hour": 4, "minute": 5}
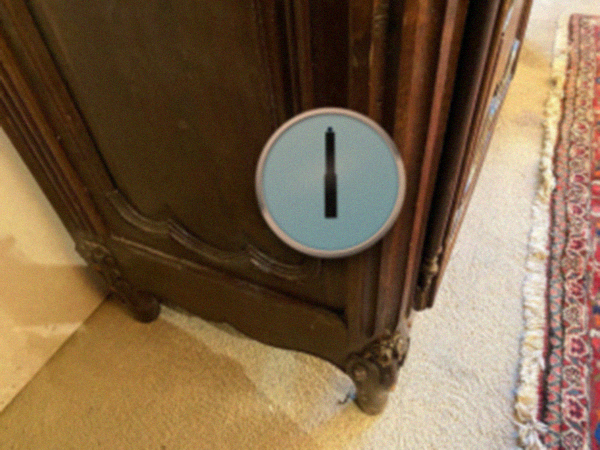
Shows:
{"hour": 6, "minute": 0}
